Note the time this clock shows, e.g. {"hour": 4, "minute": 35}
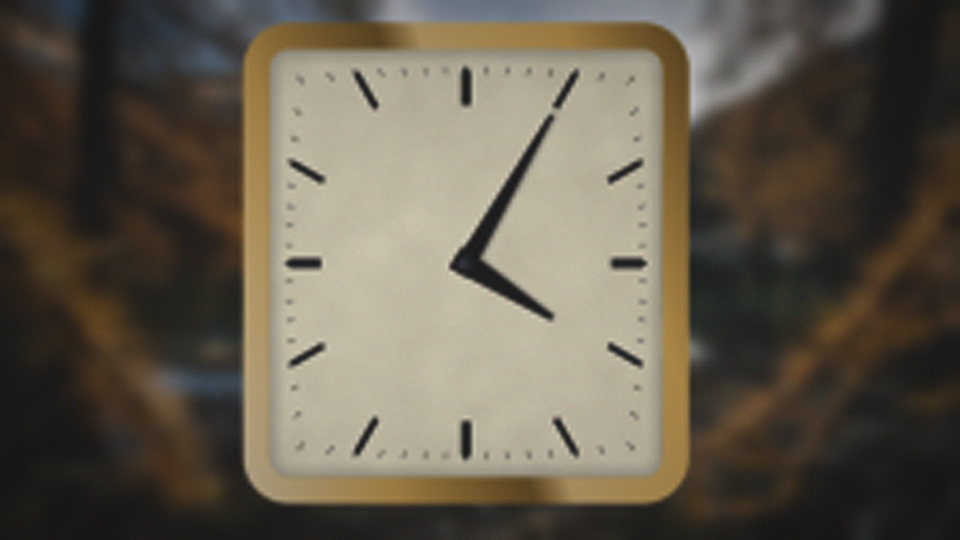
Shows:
{"hour": 4, "minute": 5}
